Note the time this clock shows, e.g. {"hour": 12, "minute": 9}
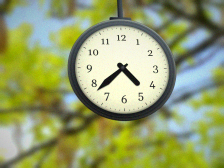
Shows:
{"hour": 4, "minute": 38}
